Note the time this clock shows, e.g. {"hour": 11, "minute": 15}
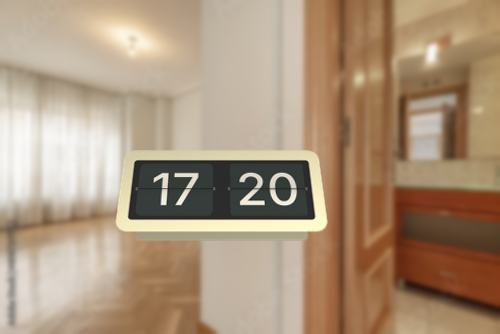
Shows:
{"hour": 17, "minute": 20}
